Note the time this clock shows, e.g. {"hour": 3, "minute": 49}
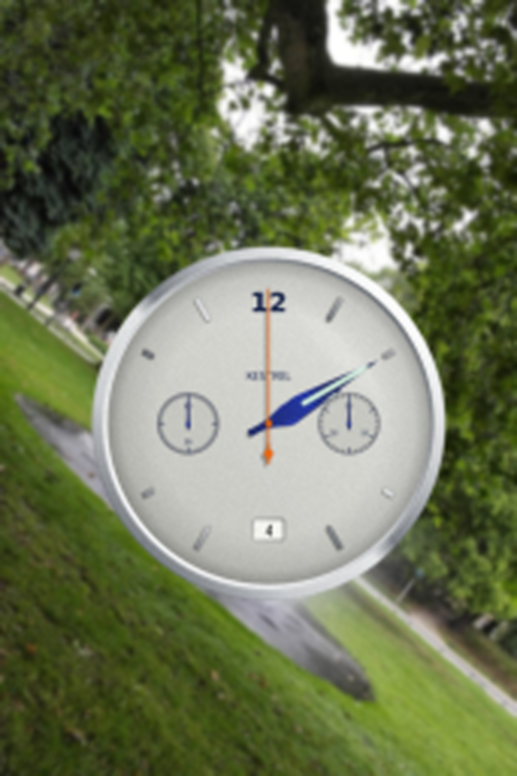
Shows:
{"hour": 2, "minute": 10}
